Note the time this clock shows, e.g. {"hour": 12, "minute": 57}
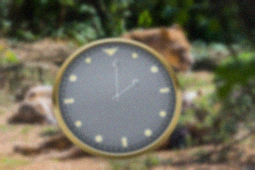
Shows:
{"hour": 2, "minute": 1}
